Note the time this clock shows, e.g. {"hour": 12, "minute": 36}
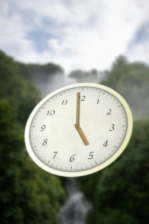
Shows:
{"hour": 4, "minute": 59}
